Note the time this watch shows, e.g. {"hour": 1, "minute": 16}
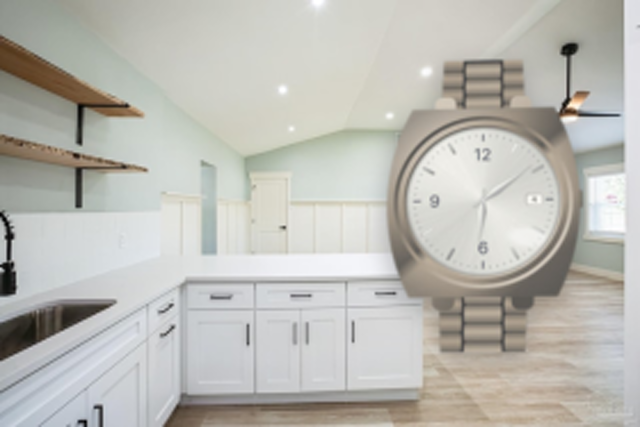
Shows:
{"hour": 6, "minute": 9}
